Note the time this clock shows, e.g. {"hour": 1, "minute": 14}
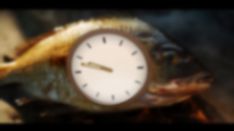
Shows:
{"hour": 9, "minute": 48}
